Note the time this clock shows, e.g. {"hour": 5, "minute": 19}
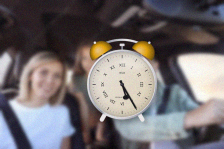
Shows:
{"hour": 5, "minute": 25}
